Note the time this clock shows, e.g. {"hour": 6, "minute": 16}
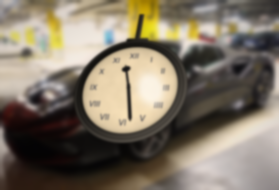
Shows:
{"hour": 11, "minute": 28}
